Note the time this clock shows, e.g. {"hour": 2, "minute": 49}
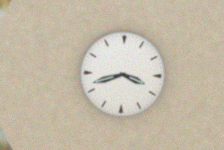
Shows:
{"hour": 3, "minute": 42}
